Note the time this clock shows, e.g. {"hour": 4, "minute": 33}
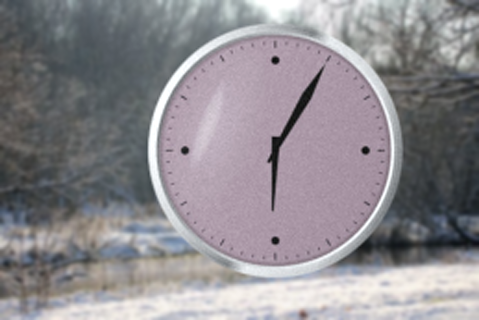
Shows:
{"hour": 6, "minute": 5}
